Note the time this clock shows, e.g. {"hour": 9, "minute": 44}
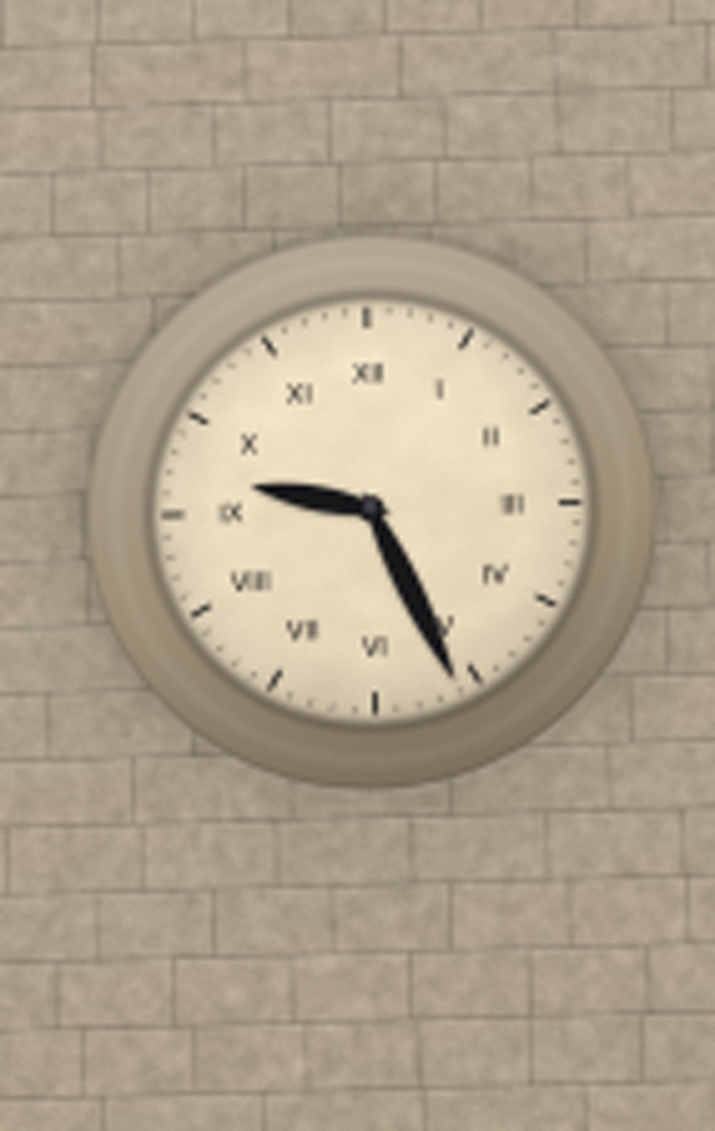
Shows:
{"hour": 9, "minute": 26}
